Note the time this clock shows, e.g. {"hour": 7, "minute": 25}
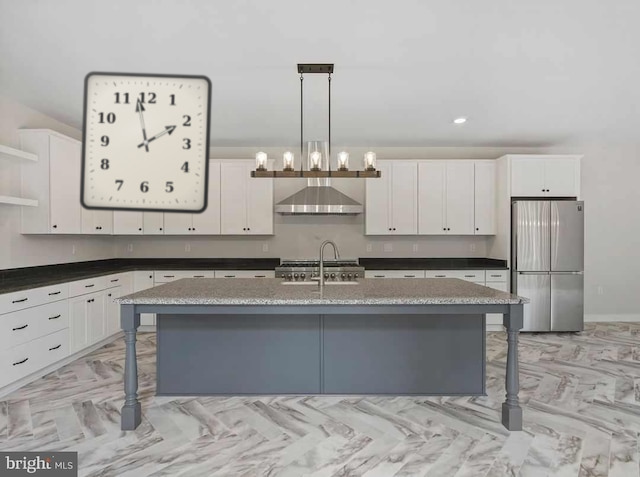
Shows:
{"hour": 1, "minute": 58}
